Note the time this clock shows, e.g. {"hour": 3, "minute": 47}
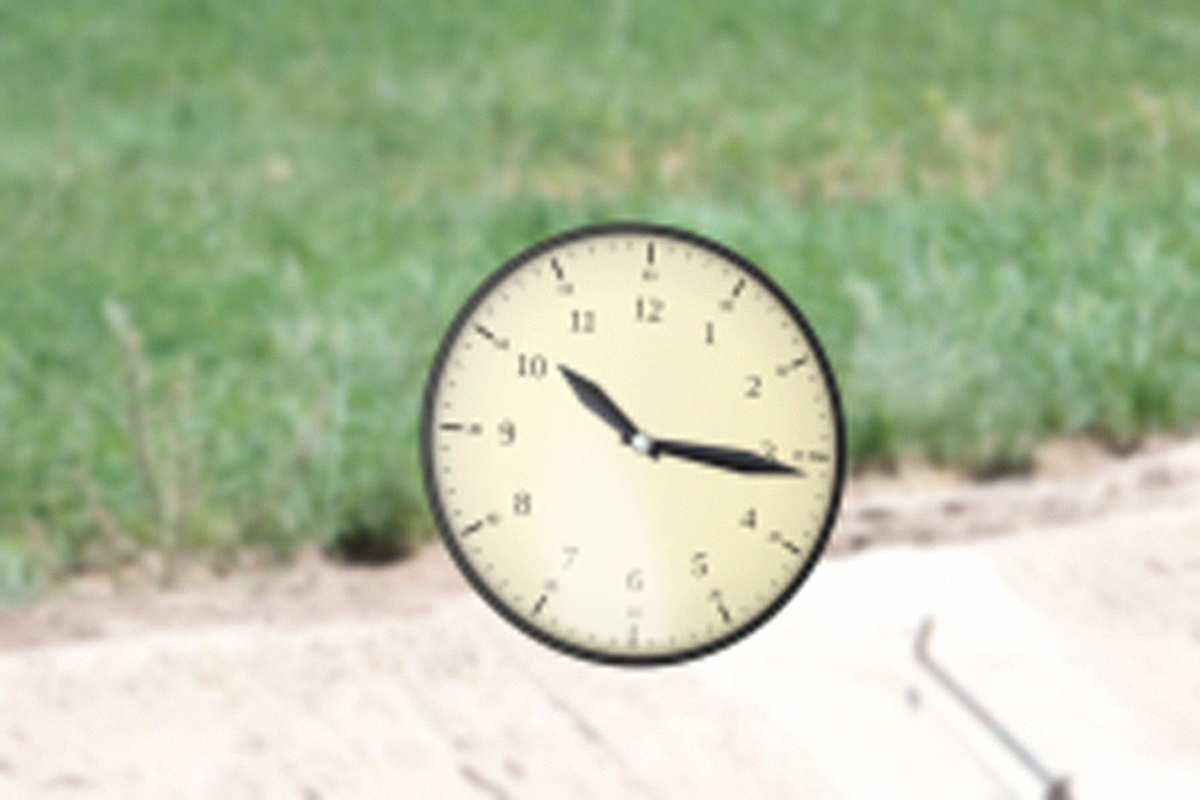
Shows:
{"hour": 10, "minute": 16}
